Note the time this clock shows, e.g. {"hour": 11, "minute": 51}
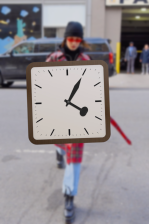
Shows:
{"hour": 4, "minute": 5}
